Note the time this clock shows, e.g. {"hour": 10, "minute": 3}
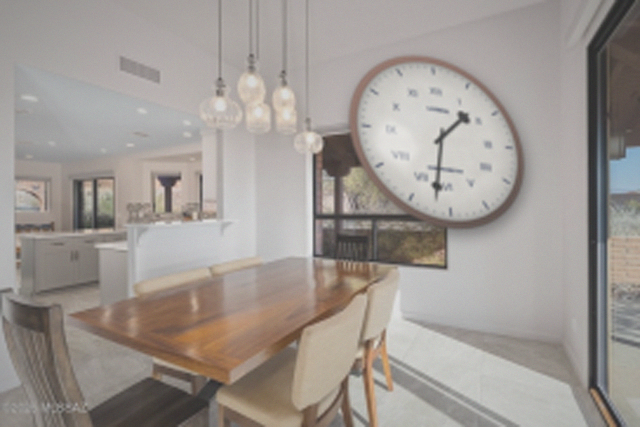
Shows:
{"hour": 1, "minute": 32}
